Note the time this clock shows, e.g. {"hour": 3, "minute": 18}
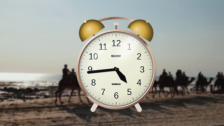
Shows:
{"hour": 4, "minute": 44}
